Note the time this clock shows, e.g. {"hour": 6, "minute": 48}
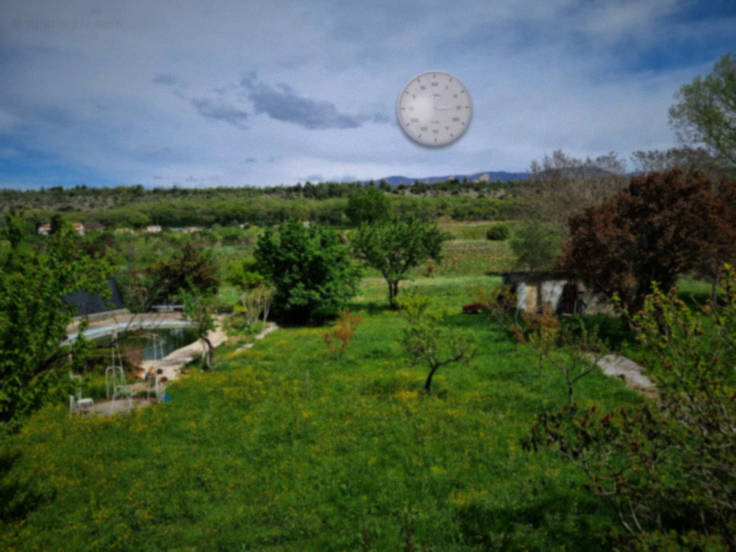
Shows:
{"hour": 2, "minute": 58}
